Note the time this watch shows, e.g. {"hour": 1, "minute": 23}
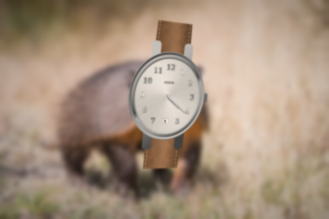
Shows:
{"hour": 4, "minute": 21}
